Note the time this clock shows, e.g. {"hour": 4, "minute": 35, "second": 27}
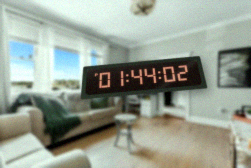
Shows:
{"hour": 1, "minute": 44, "second": 2}
